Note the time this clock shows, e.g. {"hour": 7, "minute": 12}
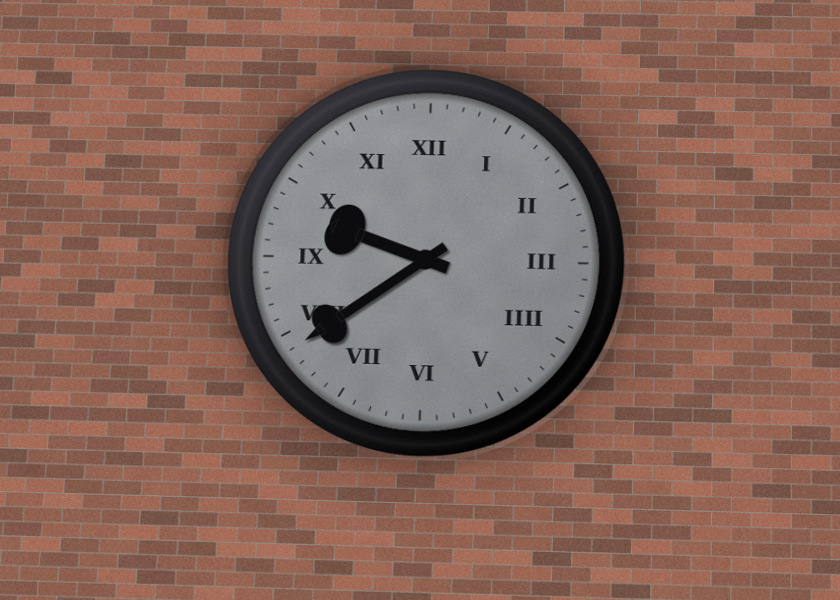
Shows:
{"hour": 9, "minute": 39}
